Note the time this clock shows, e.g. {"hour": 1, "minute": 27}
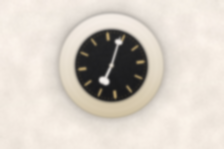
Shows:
{"hour": 7, "minute": 4}
